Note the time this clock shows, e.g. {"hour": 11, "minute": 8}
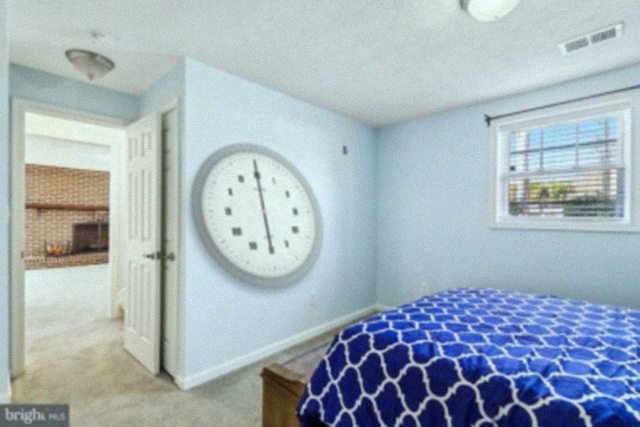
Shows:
{"hour": 6, "minute": 0}
